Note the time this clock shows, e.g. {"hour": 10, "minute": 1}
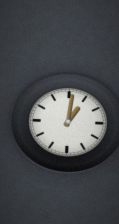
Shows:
{"hour": 1, "minute": 1}
